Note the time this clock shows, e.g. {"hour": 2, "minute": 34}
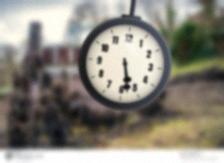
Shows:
{"hour": 5, "minute": 28}
